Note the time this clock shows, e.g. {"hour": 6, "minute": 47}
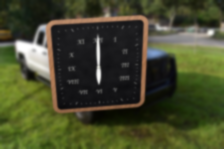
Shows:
{"hour": 6, "minute": 0}
